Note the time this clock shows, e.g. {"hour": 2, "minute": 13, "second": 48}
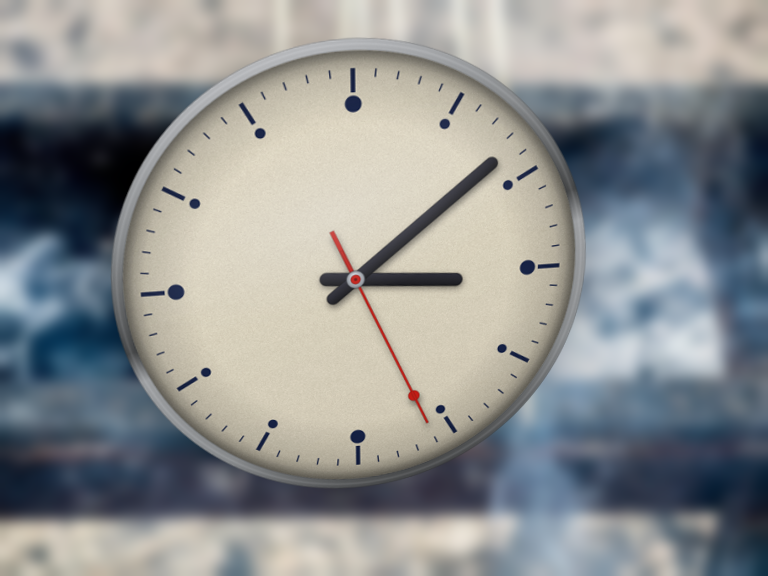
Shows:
{"hour": 3, "minute": 8, "second": 26}
